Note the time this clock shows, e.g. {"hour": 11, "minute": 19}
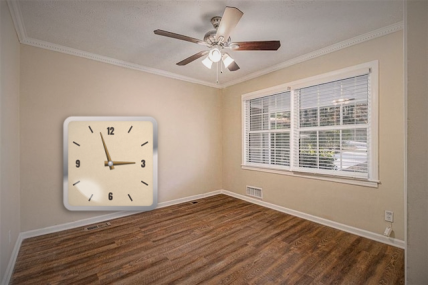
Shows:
{"hour": 2, "minute": 57}
